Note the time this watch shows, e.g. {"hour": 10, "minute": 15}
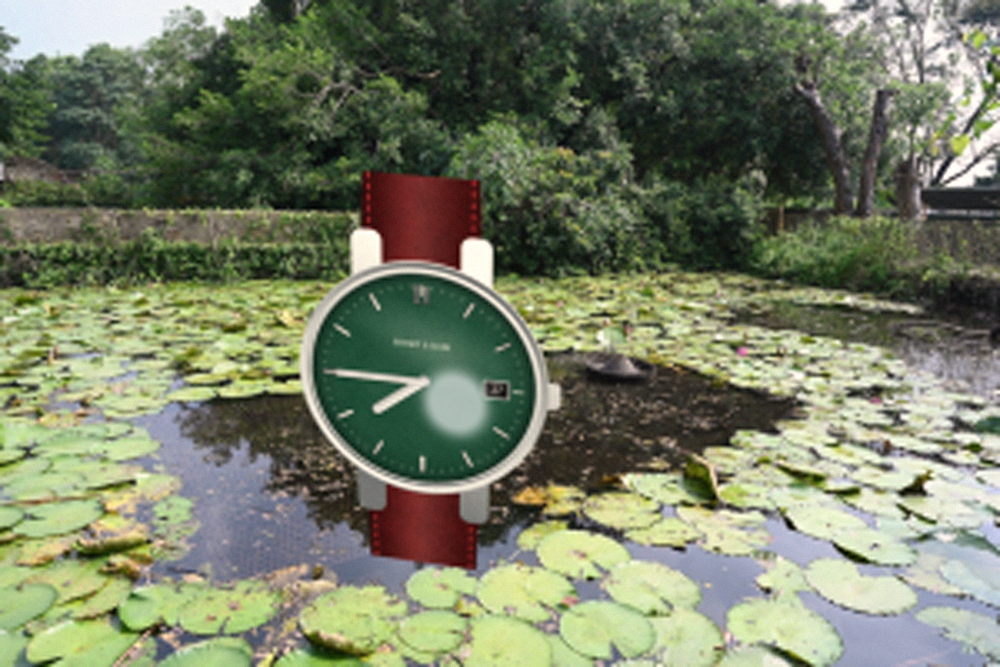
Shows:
{"hour": 7, "minute": 45}
